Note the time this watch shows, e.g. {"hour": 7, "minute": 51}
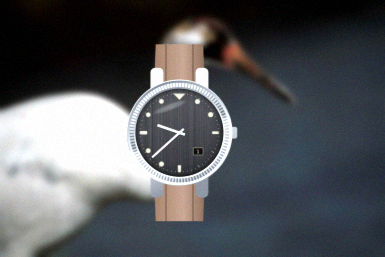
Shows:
{"hour": 9, "minute": 38}
